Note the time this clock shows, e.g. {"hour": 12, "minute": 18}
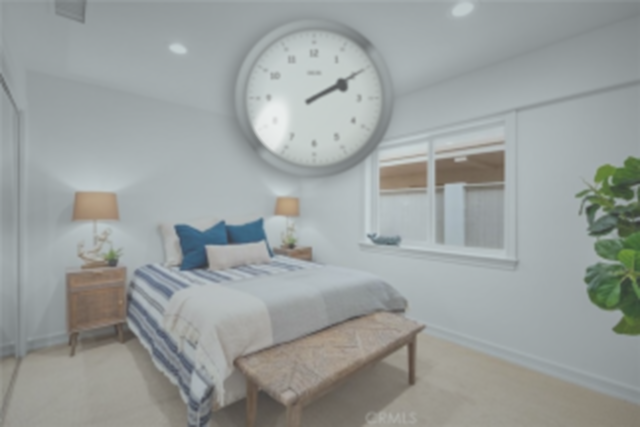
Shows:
{"hour": 2, "minute": 10}
